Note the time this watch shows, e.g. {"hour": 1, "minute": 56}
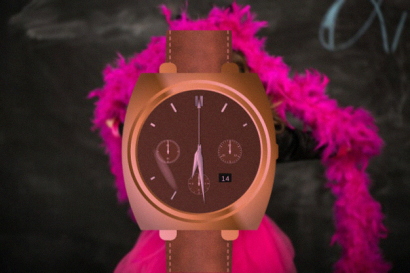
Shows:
{"hour": 6, "minute": 29}
